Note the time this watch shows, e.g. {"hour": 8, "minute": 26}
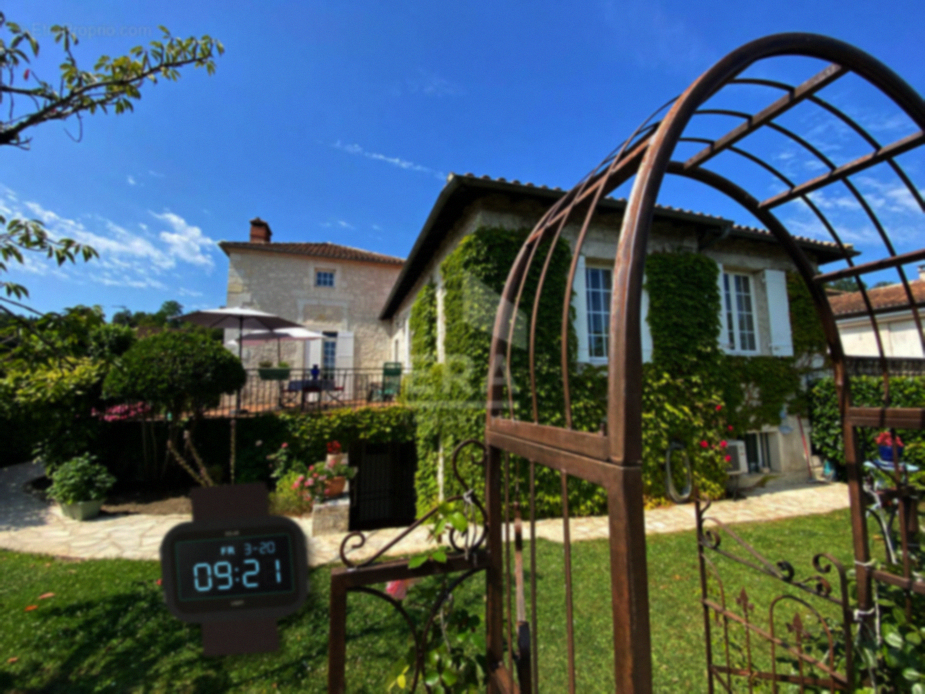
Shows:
{"hour": 9, "minute": 21}
